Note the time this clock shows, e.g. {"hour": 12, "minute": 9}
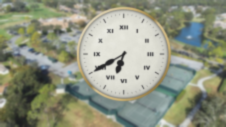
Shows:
{"hour": 6, "minute": 40}
